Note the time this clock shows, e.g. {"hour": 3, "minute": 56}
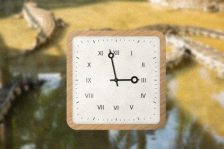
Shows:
{"hour": 2, "minute": 58}
